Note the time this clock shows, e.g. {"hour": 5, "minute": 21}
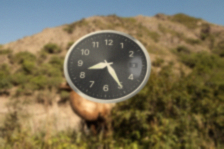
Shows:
{"hour": 8, "minute": 25}
